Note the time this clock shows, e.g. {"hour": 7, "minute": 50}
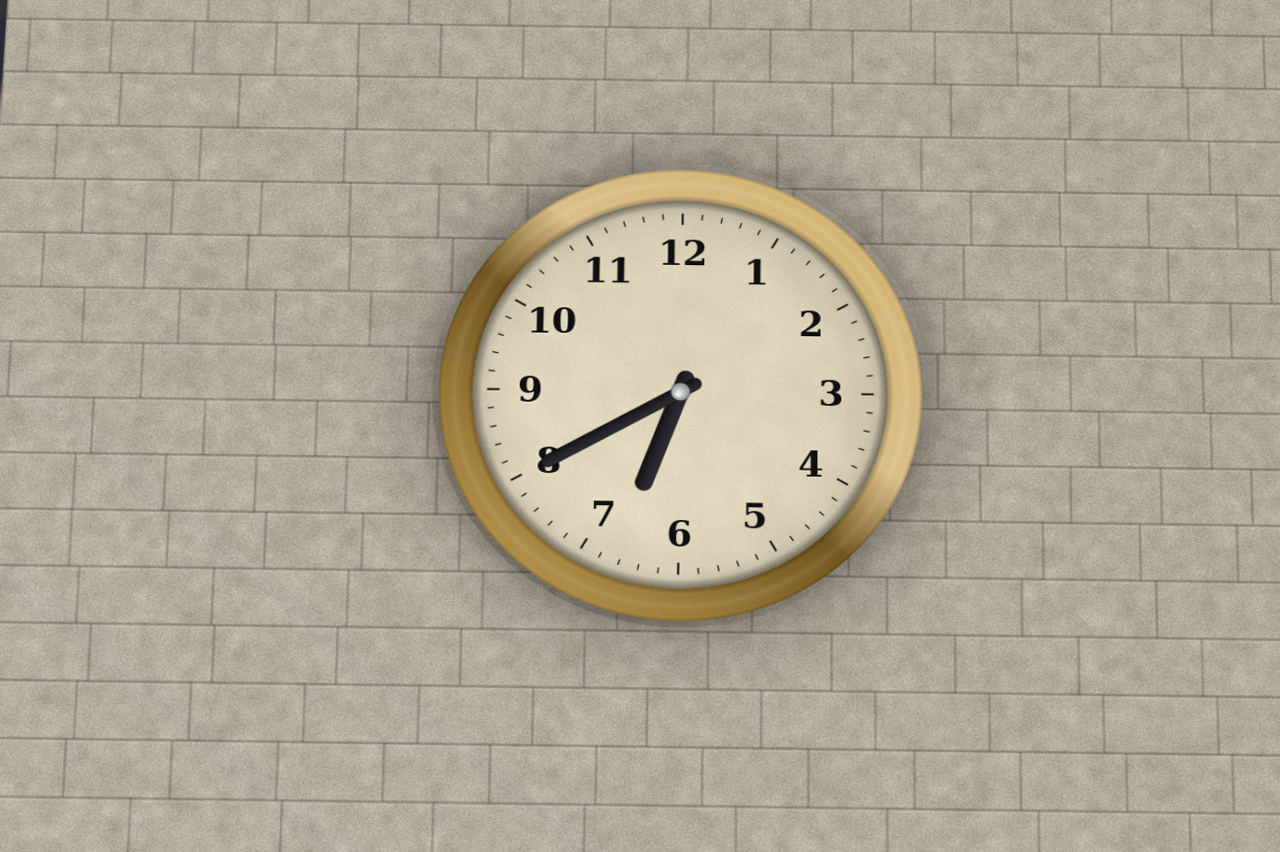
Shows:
{"hour": 6, "minute": 40}
